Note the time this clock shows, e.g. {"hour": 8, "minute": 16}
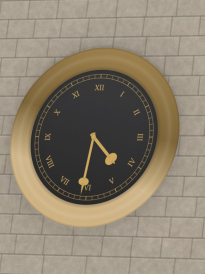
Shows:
{"hour": 4, "minute": 31}
